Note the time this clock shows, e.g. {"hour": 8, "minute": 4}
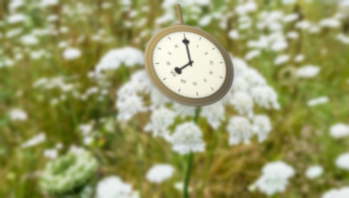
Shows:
{"hour": 8, "minute": 0}
